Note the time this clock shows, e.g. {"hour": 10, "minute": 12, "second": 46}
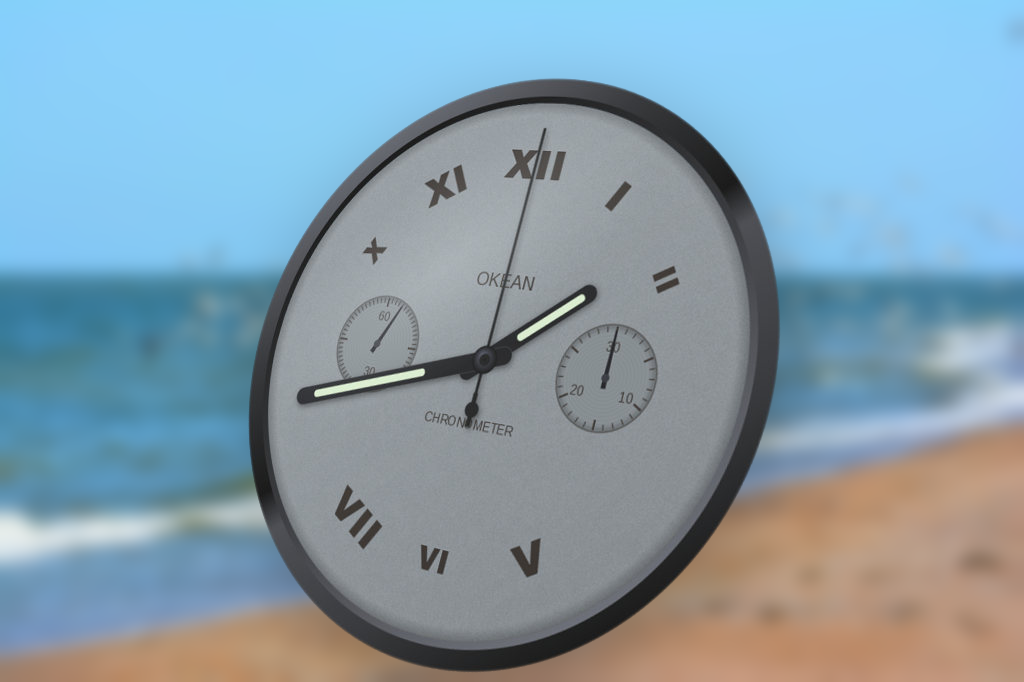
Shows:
{"hour": 1, "minute": 42, "second": 4}
